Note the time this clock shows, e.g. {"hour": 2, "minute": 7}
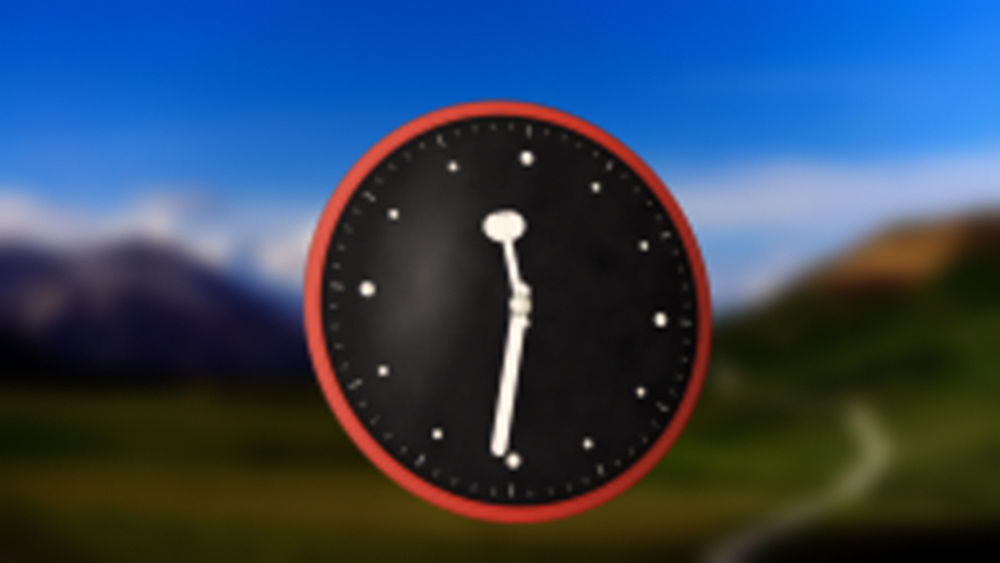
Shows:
{"hour": 11, "minute": 31}
